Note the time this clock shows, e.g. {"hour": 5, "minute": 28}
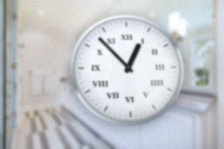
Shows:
{"hour": 12, "minute": 53}
